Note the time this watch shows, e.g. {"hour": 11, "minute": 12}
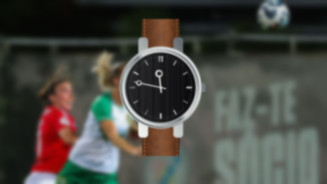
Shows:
{"hour": 11, "minute": 47}
